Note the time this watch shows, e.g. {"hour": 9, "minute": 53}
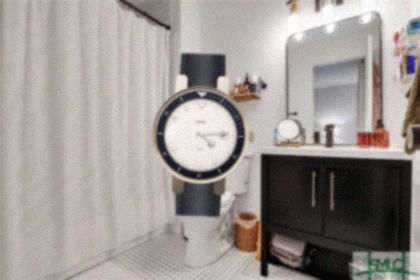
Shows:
{"hour": 4, "minute": 14}
